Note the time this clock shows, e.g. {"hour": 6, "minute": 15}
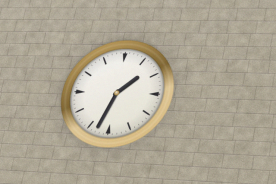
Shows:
{"hour": 1, "minute": 33}
